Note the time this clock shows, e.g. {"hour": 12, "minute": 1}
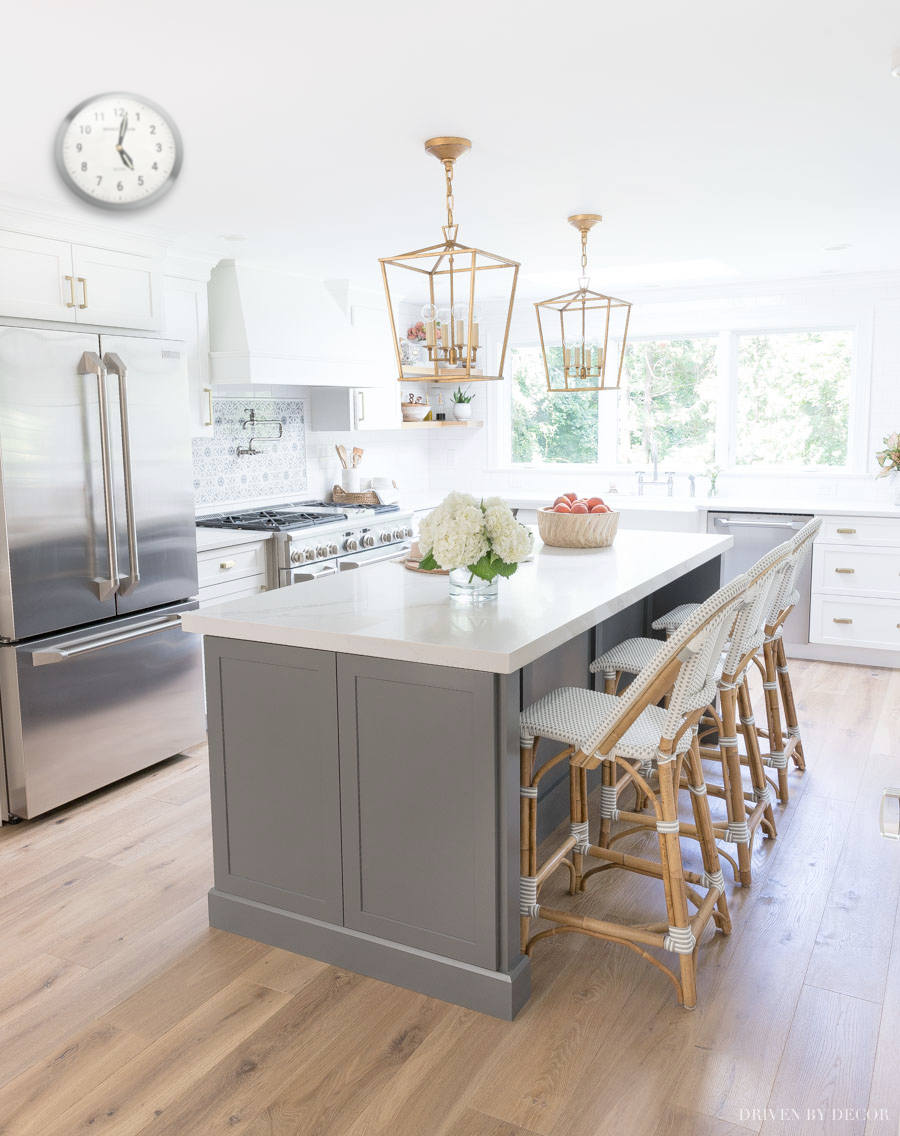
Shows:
{"hour": 5, "minute": 2}
